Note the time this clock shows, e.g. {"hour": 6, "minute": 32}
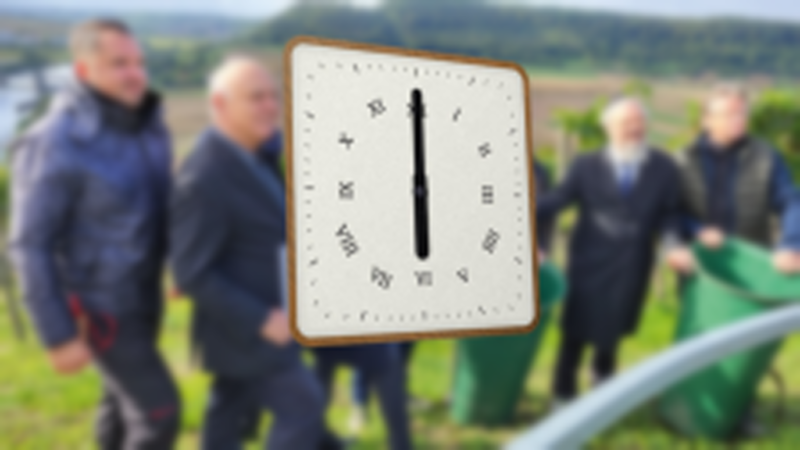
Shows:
{"hour": 6, "minute": 0}
